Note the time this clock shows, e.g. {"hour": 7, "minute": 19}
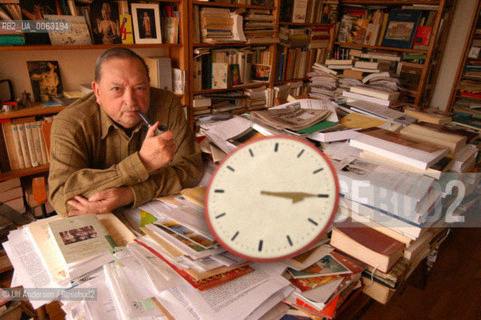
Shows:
{"hour": 3, "minute": 15}
